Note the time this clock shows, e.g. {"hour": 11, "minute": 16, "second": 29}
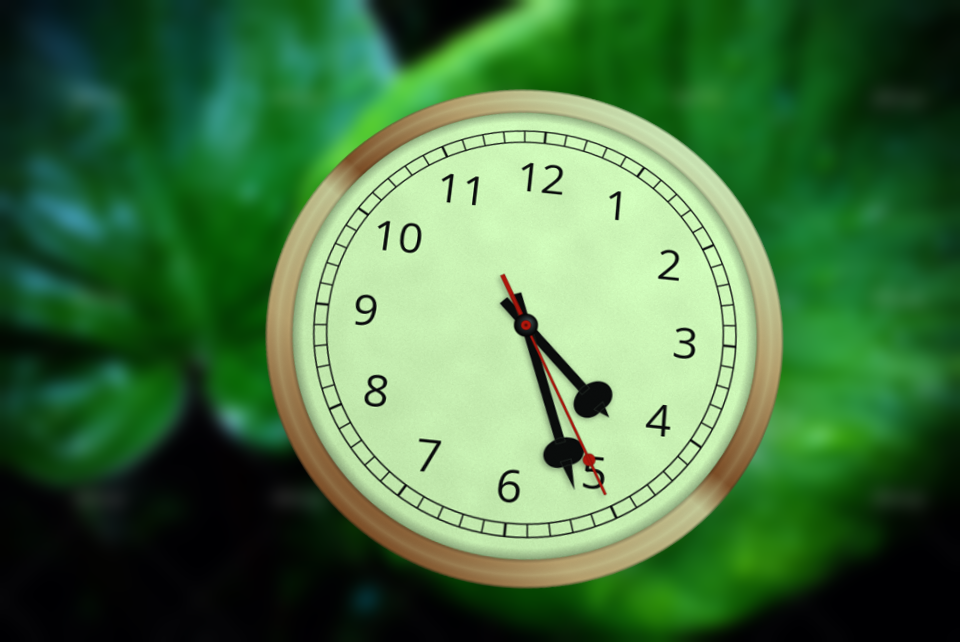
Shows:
{"hour": 4, "minute": 26, "second": 25}
